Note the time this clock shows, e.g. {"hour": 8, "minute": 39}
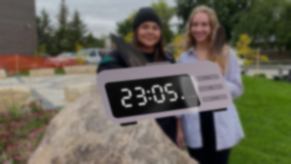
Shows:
{"hour": 23, "minute": 5}
